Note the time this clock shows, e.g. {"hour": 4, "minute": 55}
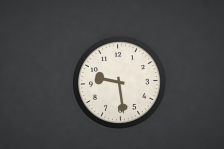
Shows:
{"hour": 9, "minute": 29}
